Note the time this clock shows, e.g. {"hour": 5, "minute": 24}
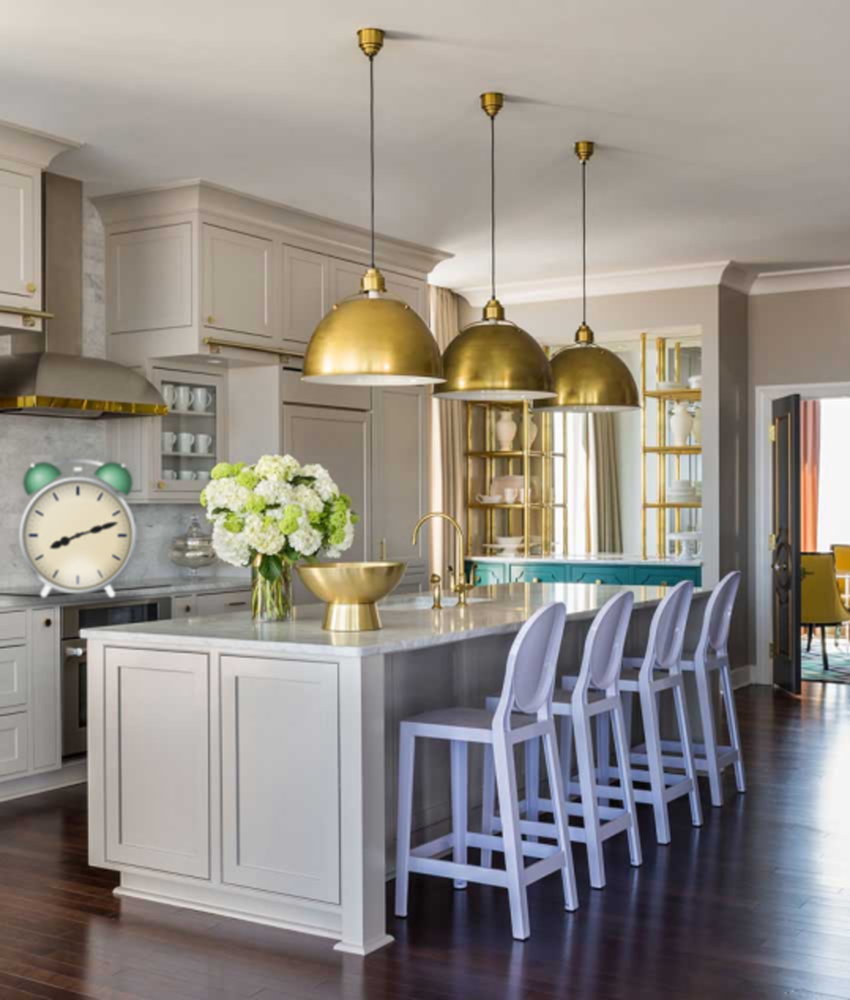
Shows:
{"hour": 8, "minute": 12}
